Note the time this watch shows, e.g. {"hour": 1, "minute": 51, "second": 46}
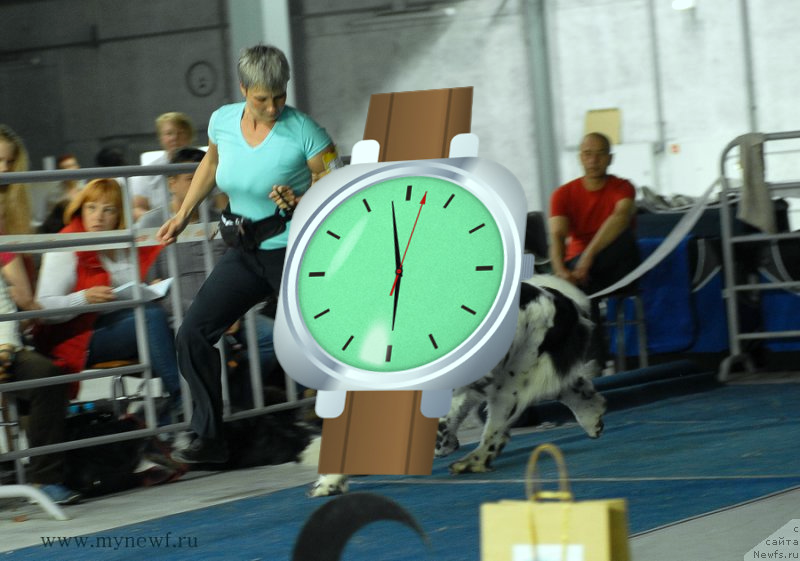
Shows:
{"hour": 5, "minute": 58, "second": 2}
